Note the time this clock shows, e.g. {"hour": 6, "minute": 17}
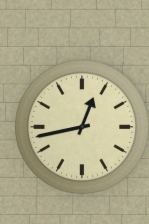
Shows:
{"hour": 12, "minute": 43}
